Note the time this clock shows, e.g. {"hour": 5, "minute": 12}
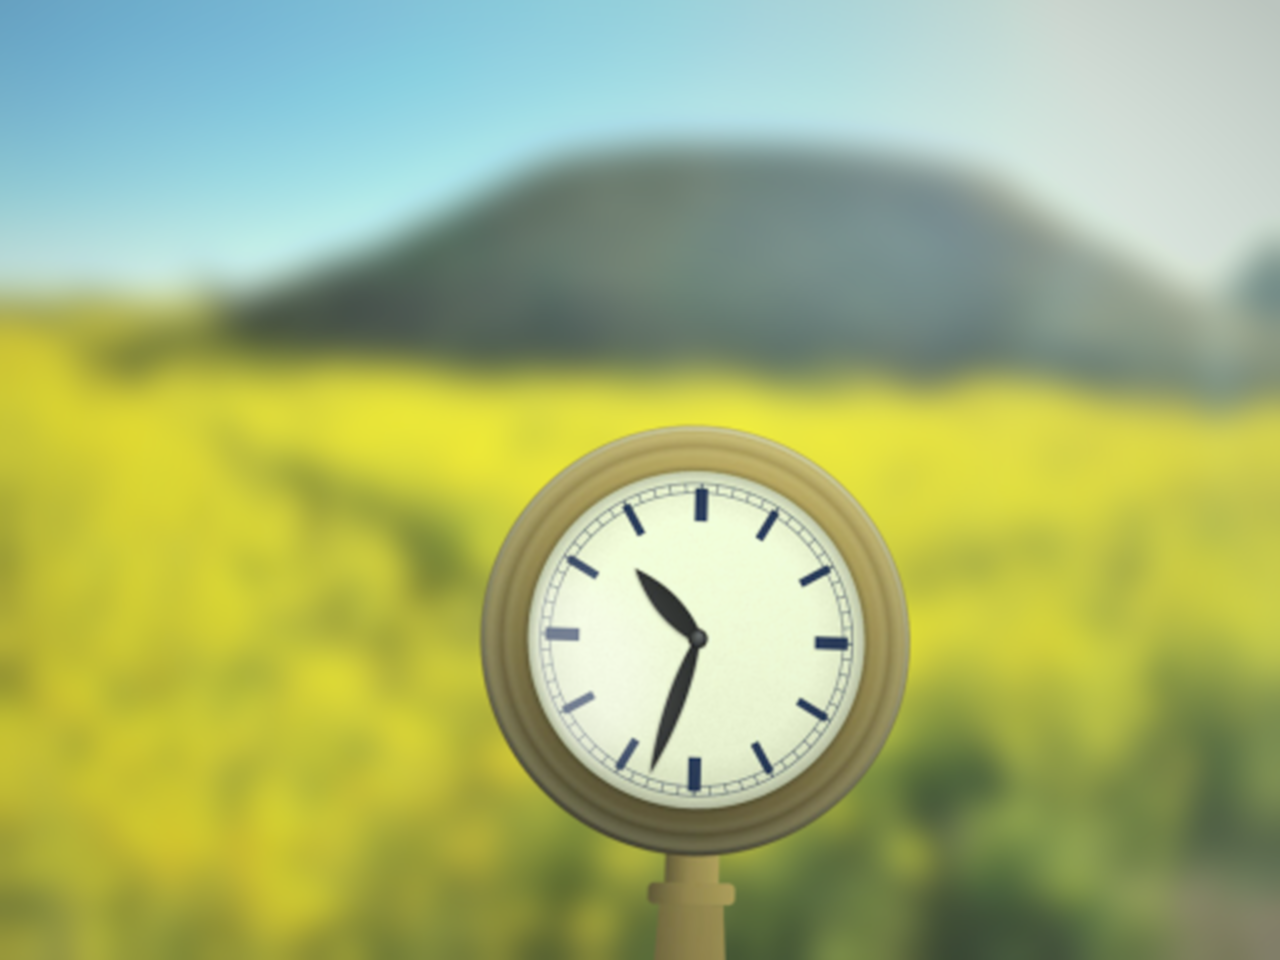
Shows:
{"hour": 10, "minute": 33}
